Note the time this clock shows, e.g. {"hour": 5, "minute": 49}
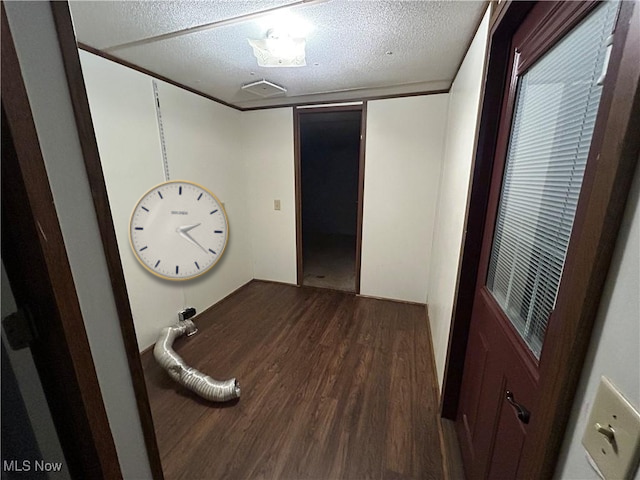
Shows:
{"hour": 2, "minute": 21}
